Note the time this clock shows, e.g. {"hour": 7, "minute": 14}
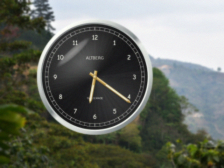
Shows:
{"hour": 6, "minute": 21}
